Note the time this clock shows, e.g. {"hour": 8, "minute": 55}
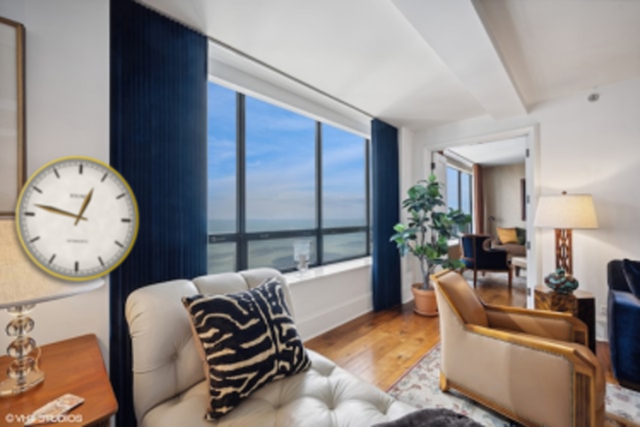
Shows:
{"hour": 12, "minute": 47}
